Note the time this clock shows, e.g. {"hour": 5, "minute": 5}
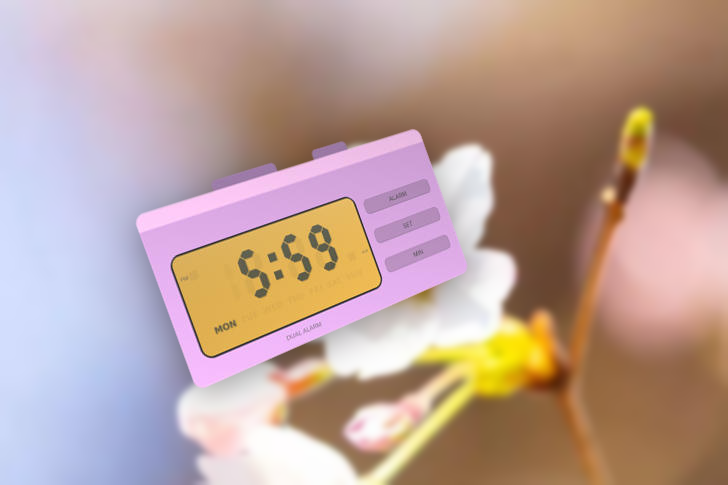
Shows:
{"hour": 5, "minute": 59}
